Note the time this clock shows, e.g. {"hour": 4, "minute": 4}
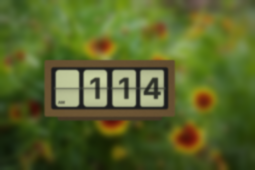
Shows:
{"hour": 1, "minute": 14}
